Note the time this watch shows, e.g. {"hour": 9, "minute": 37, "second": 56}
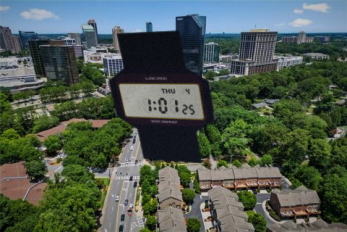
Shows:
{"hour": 1, "minute": 1, "second": 25}
